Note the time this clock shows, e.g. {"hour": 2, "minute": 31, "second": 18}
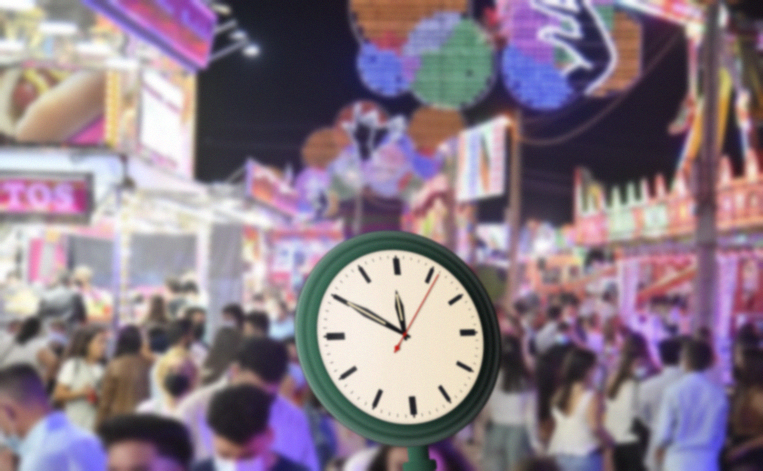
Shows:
{"hour": 11, "minute": 50, "second": 6}
